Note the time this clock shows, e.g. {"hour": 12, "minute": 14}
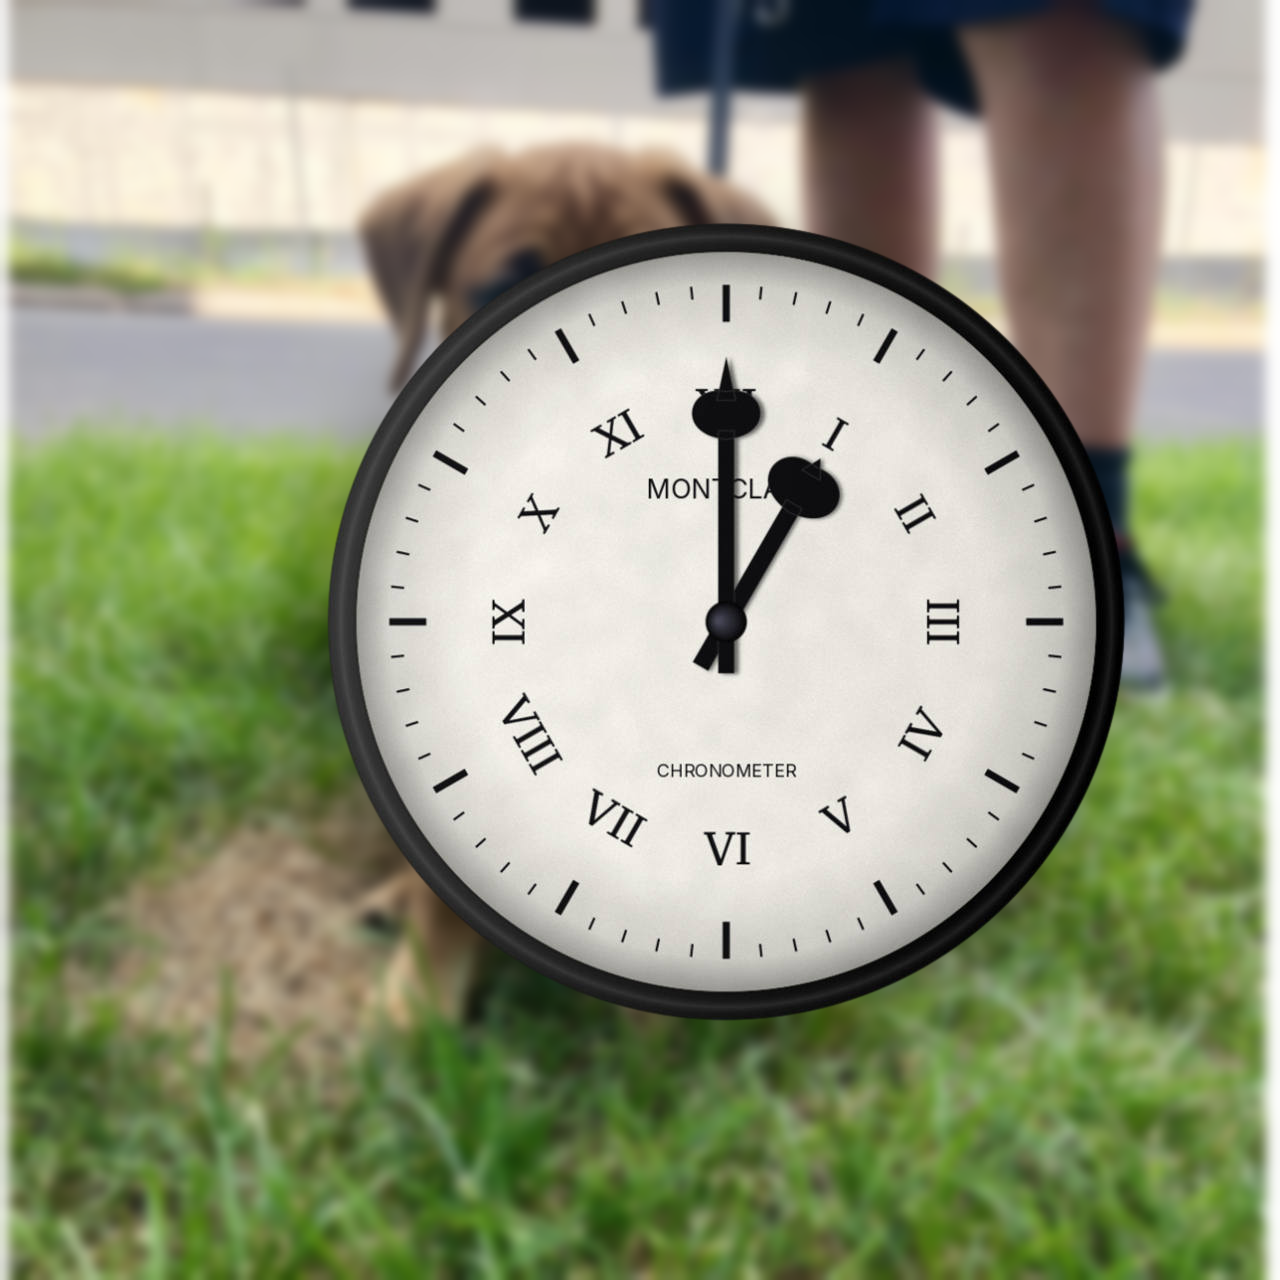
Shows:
{"hour": 1, "minute": 0}
